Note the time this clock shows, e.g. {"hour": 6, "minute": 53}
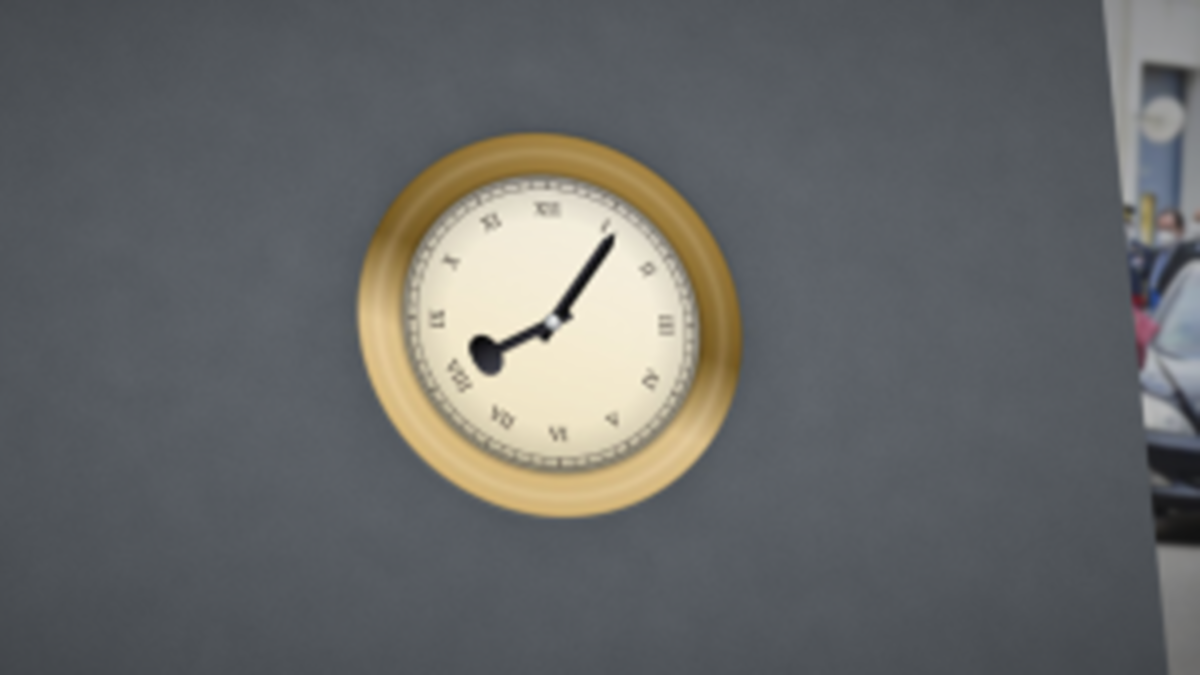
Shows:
{"hour": 8, "minute": 6}
